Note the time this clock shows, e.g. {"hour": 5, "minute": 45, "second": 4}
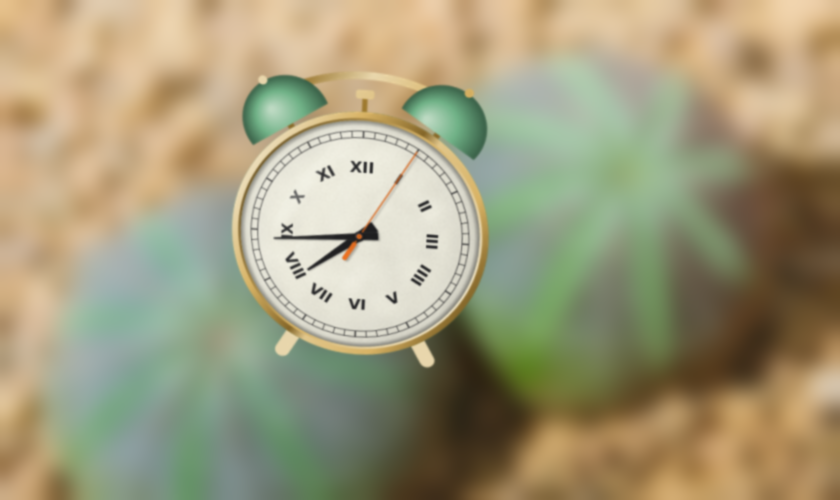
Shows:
{"hour": 7, "minute": 44, "second": 5}
